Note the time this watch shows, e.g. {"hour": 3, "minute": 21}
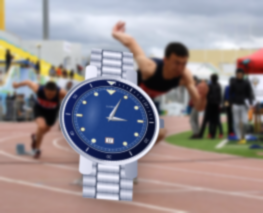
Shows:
{"hour": 3, "minute": 4}
